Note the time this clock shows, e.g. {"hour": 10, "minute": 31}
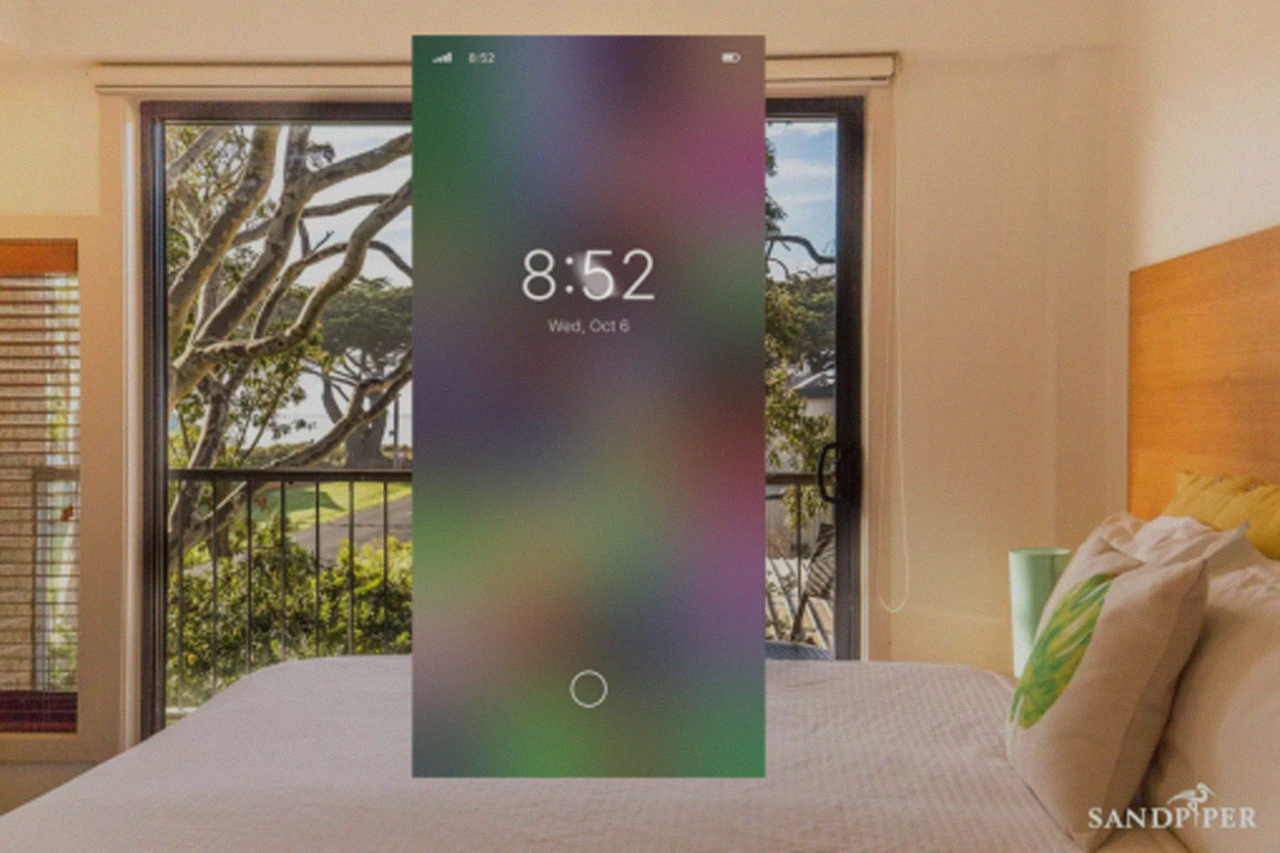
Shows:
{"hour": 8, "minute": 52}
